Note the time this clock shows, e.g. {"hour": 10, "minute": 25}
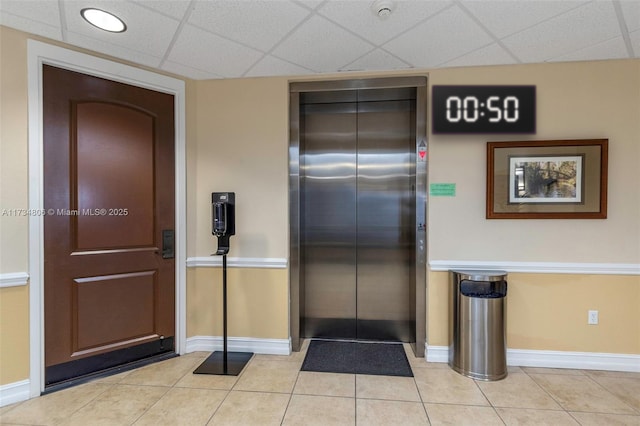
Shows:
{"hour": 0, "minute": 50}
